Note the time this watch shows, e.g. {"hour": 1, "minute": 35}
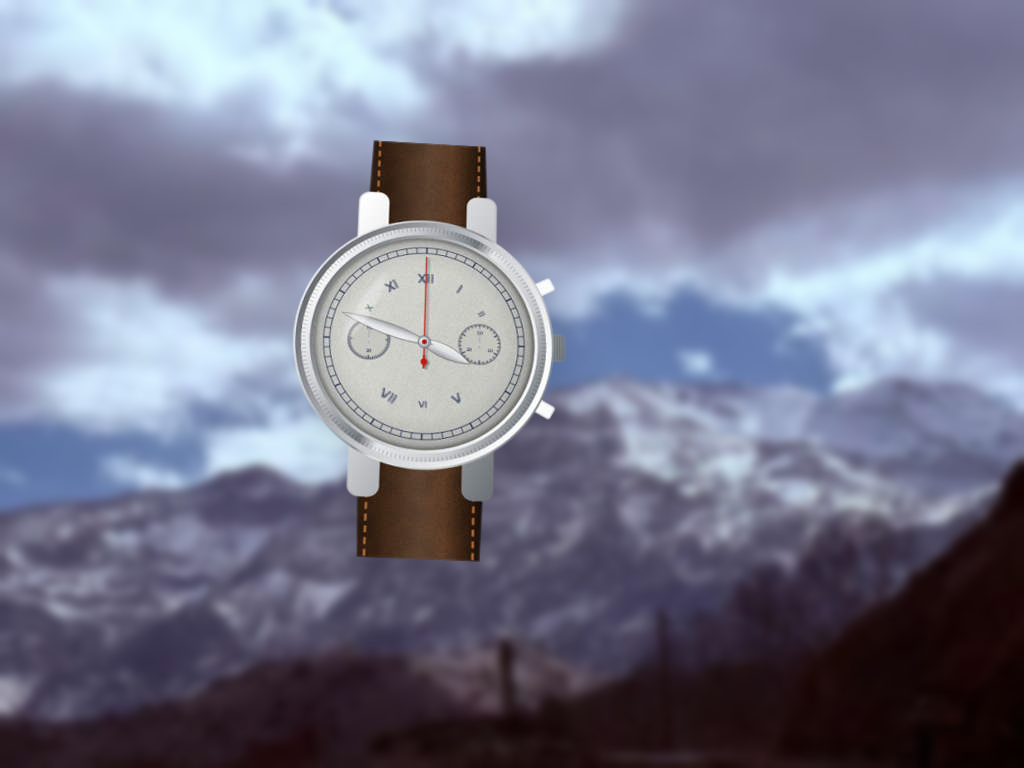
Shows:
{"hour": 3, "minute": 48}
